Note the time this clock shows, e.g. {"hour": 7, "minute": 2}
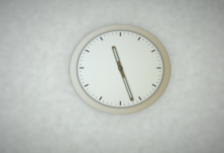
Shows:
{"hour": 11, "minute": 27}
